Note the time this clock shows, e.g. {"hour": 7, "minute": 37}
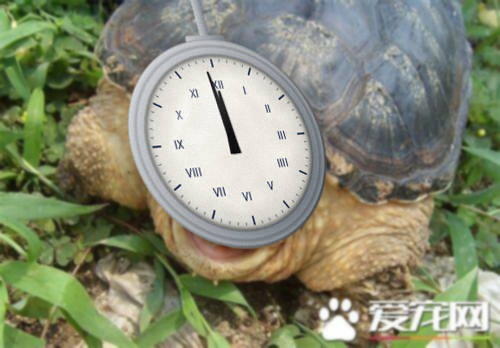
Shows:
{"hour": 11, "minute": 59}
